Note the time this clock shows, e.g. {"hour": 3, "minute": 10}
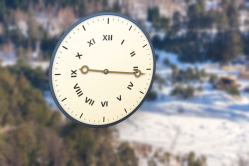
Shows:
{"hour": 9, "minute": 16}
